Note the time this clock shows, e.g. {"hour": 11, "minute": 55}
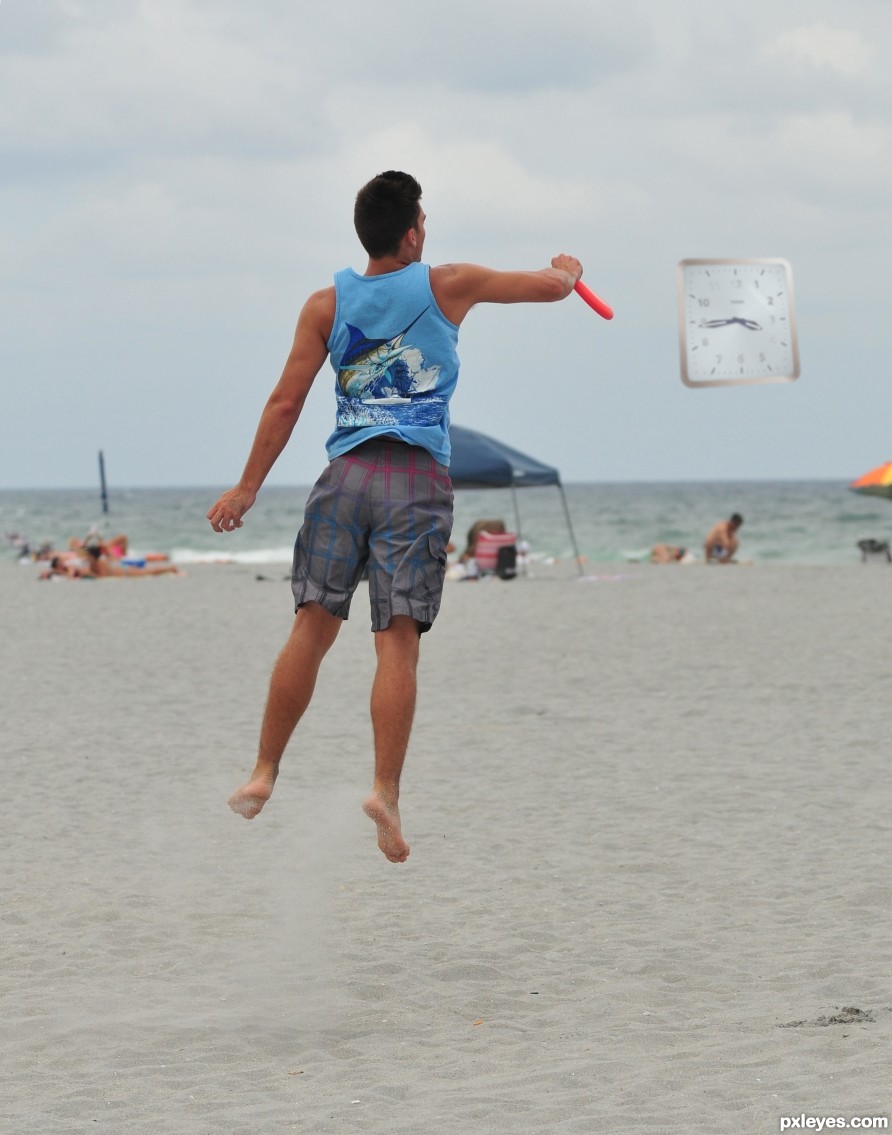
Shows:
{"hour": 3, "minute": 44}
